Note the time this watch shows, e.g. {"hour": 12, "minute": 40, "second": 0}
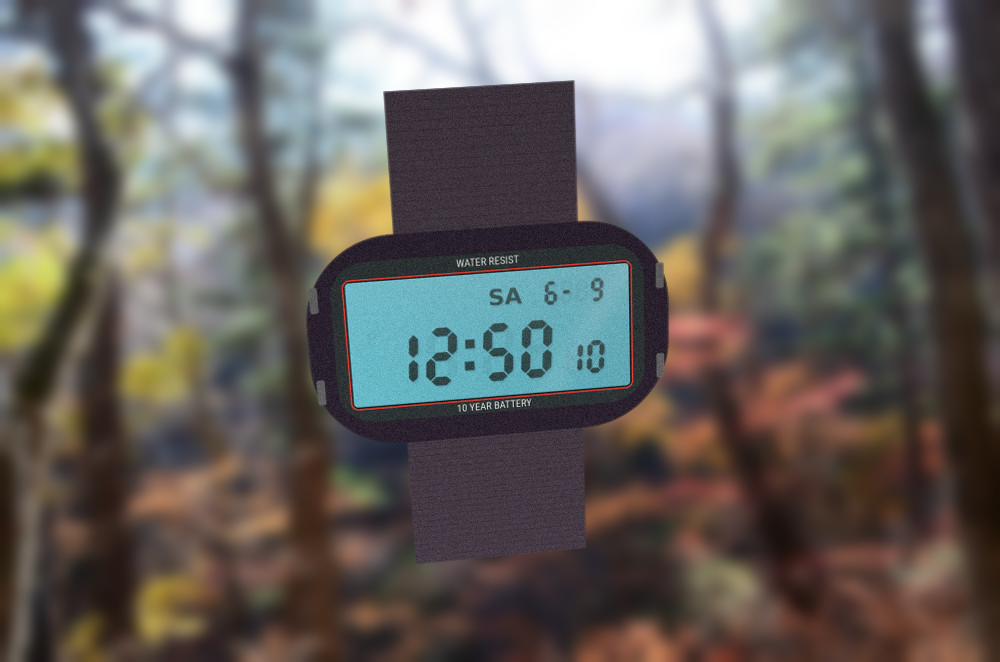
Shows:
{"hour": 12, "minute": 50, "second": 10}
